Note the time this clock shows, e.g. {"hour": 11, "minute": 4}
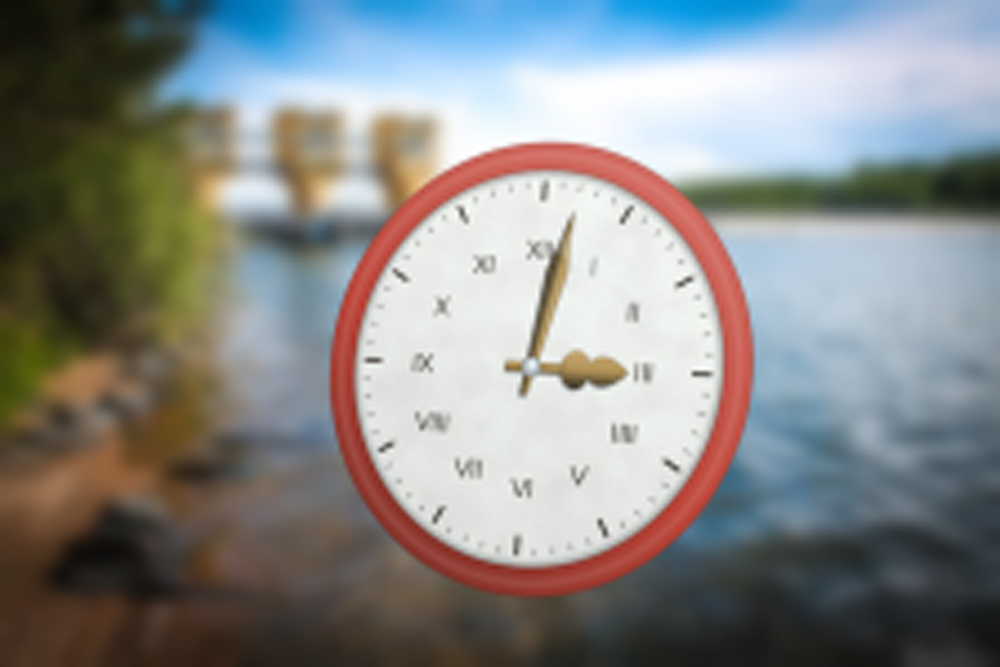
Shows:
{"hour": 3, "minute": 2}
